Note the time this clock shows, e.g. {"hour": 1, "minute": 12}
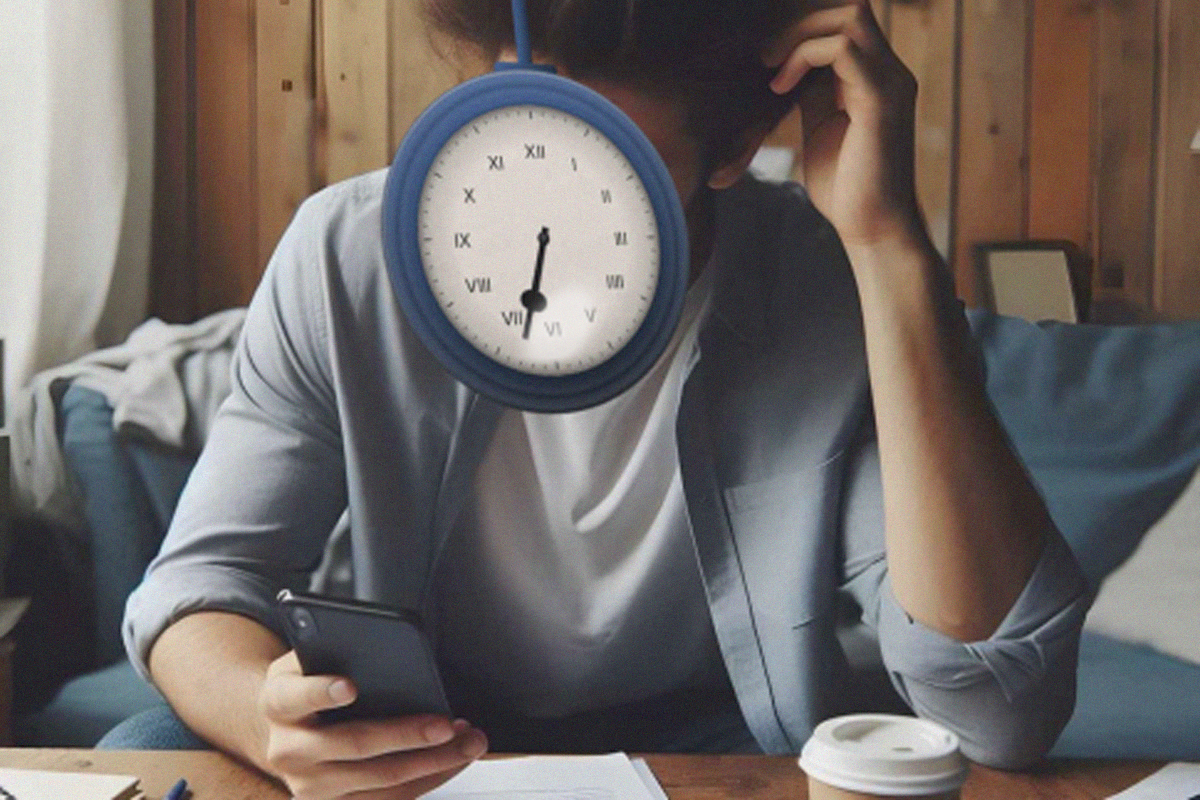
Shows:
{"hour": 6, "minute": 33}
